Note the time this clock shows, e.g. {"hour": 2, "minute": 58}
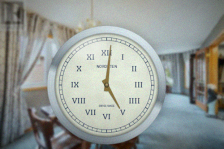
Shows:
{"hour": 5, "minute": 1}
